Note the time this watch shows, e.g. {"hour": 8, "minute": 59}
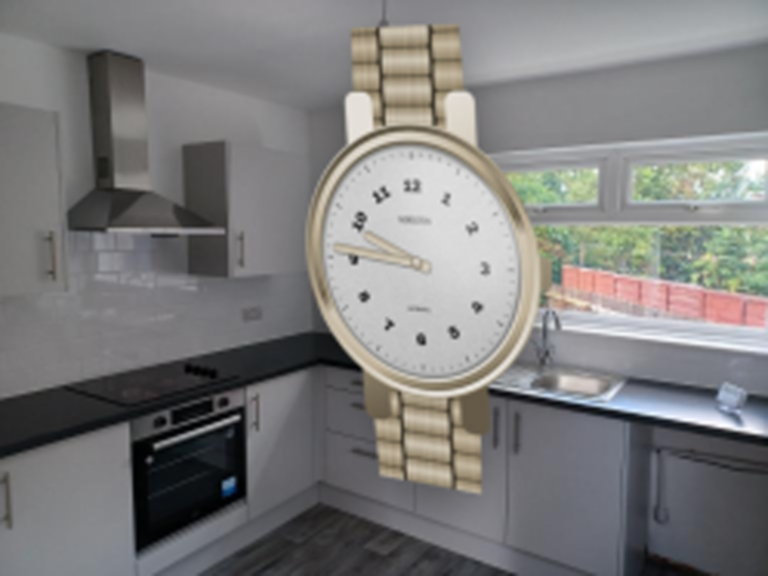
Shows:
{"hour": 9, "minute": 46}
